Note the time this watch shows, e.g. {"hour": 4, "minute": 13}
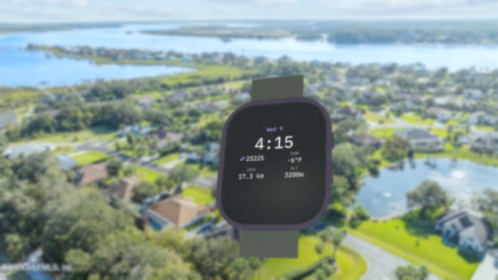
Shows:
{"hour": 4, "minute": 15}
